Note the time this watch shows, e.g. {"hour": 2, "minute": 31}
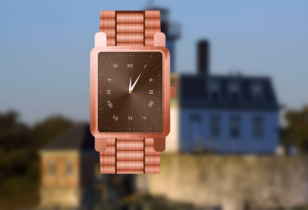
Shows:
{"hour": 12, "minute": 5}
